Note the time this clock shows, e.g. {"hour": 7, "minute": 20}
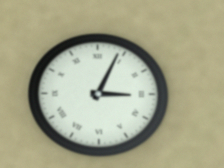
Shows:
{"hour": 3, "minute": 4}
